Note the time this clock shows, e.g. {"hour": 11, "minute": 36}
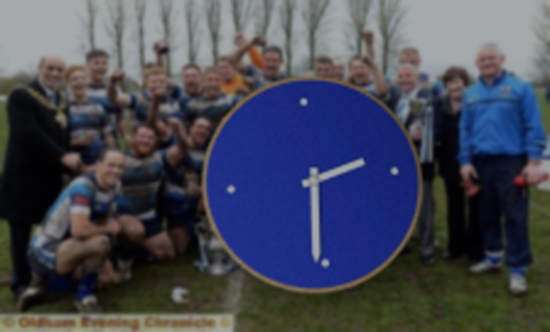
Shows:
{"hour": 2, "minute": 31}
